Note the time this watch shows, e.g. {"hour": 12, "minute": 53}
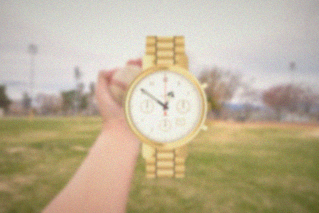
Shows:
{"hour": 12, "minute": 51}
